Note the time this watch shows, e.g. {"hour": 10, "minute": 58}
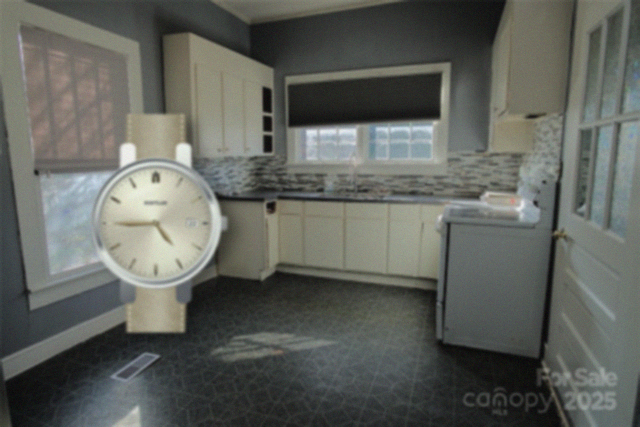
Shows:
{"hour": 4, "minute": 45}
